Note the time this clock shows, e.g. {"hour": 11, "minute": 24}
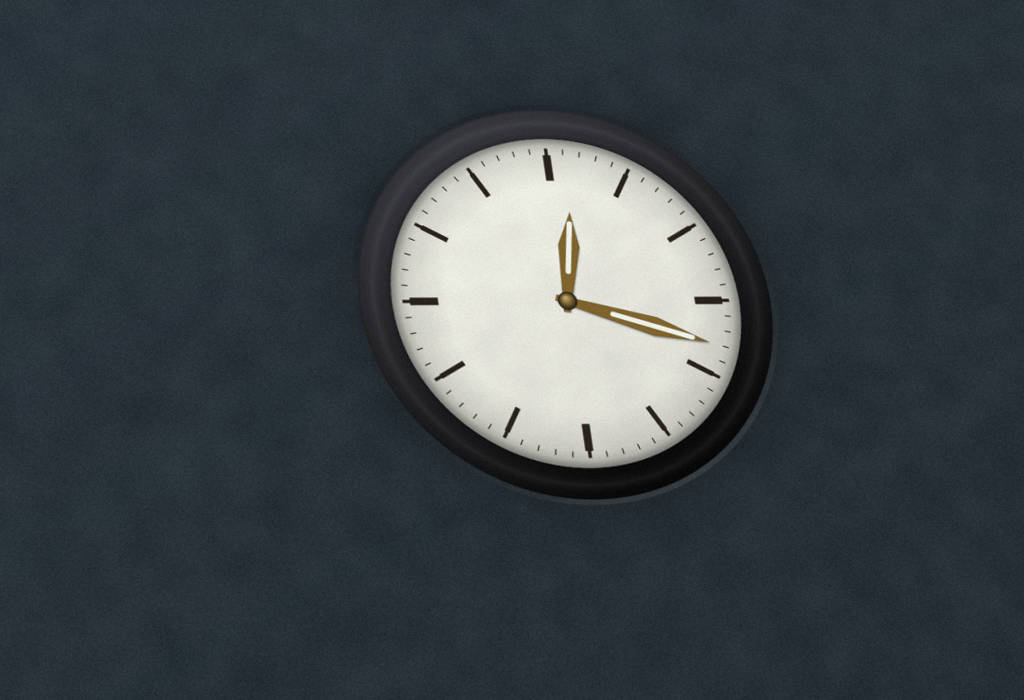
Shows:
{"hour": 12, "minute": 18}
